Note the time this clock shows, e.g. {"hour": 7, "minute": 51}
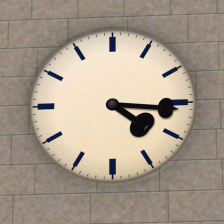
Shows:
{"hour": 4, "minute": 16}
